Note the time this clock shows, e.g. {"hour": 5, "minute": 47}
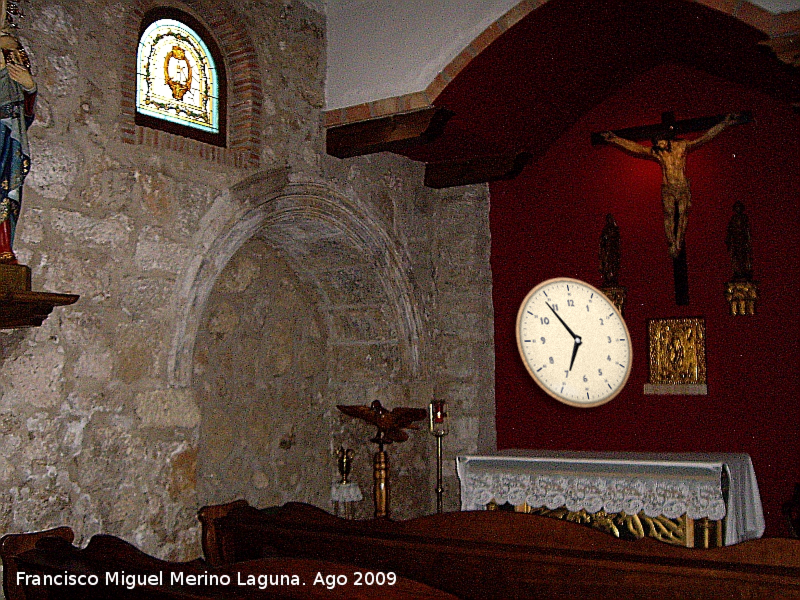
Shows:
{"hour": 6, "minute": 54}
